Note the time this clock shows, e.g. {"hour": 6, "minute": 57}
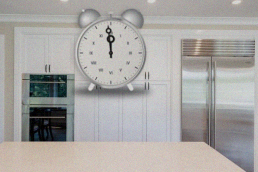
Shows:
{"hour": 11, "minute": 59}
